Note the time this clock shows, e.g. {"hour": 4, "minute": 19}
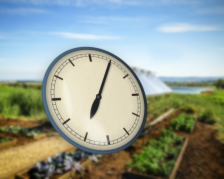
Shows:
{"hour": 7, "minute": 5}
